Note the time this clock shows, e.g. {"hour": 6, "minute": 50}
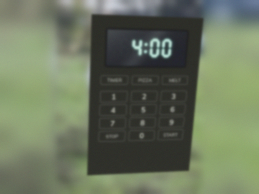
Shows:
{"hour": 4, "minute": 0}
